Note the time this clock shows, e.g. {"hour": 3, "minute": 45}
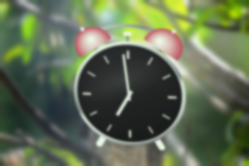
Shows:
{"hour": 6, "minute": 59}
